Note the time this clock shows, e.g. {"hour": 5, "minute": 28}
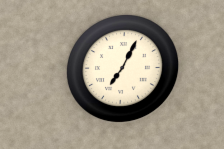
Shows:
{"hour": 7, "minute": 4}
